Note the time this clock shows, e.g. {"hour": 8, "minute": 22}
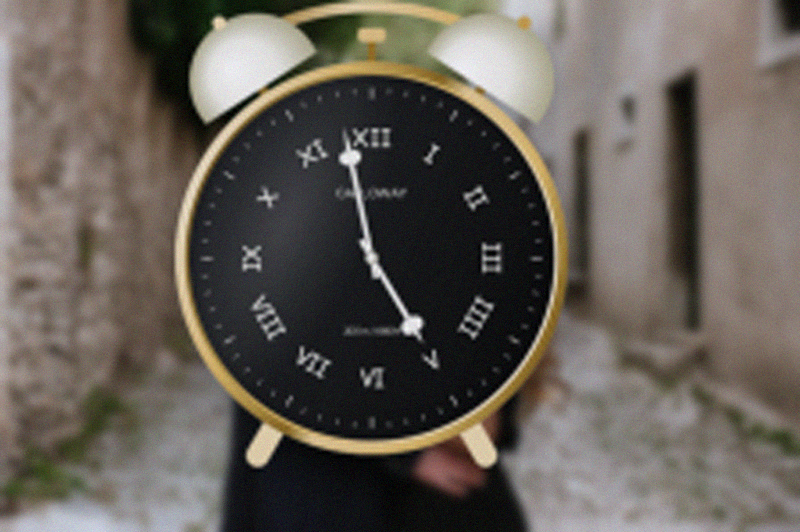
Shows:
{"hour": 4, "minute": 58}
